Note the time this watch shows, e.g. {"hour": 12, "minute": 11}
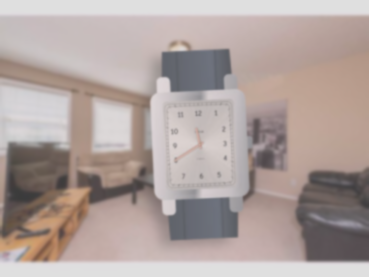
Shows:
{"hour": 11, "minute": 40}
